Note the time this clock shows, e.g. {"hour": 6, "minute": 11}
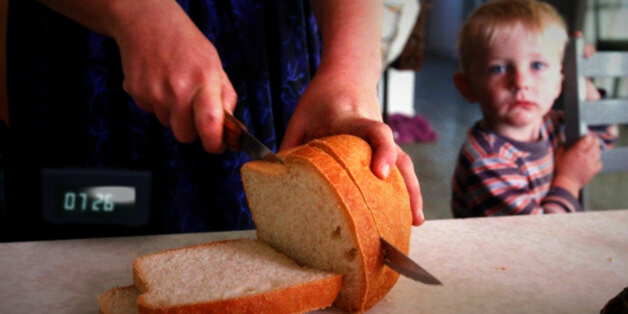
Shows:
{"hour": 7, "minute": 26}
